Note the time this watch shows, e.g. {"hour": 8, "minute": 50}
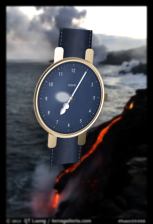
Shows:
{"hour": 7, "minute": 5}
